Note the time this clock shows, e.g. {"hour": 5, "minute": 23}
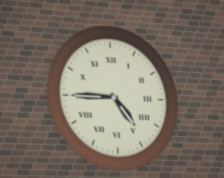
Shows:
{"hour": 4, "minute": 45}
